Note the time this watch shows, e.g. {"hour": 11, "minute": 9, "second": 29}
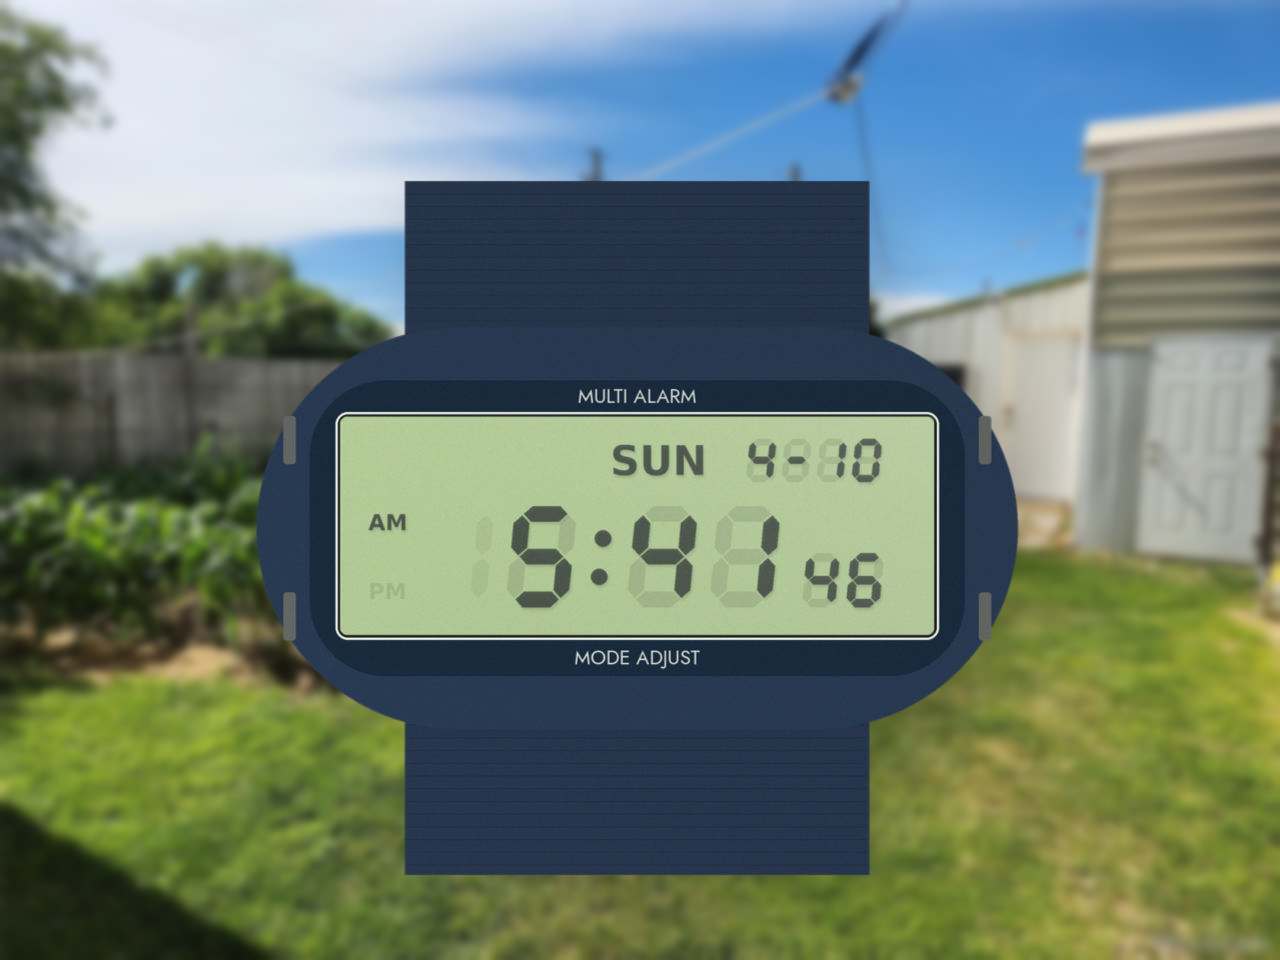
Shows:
{"hour": 5, "minute": 41, "second": 46}
